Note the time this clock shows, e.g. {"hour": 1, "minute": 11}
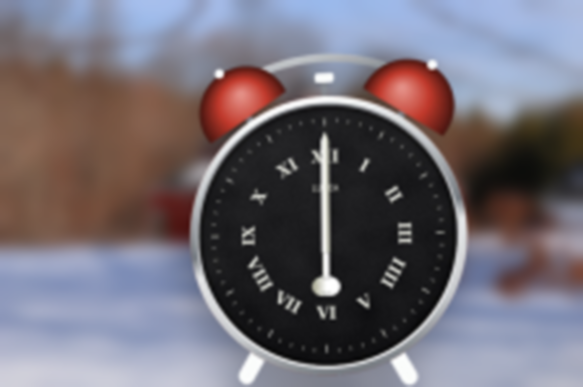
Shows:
{"hour": 6, "minute": 0}
